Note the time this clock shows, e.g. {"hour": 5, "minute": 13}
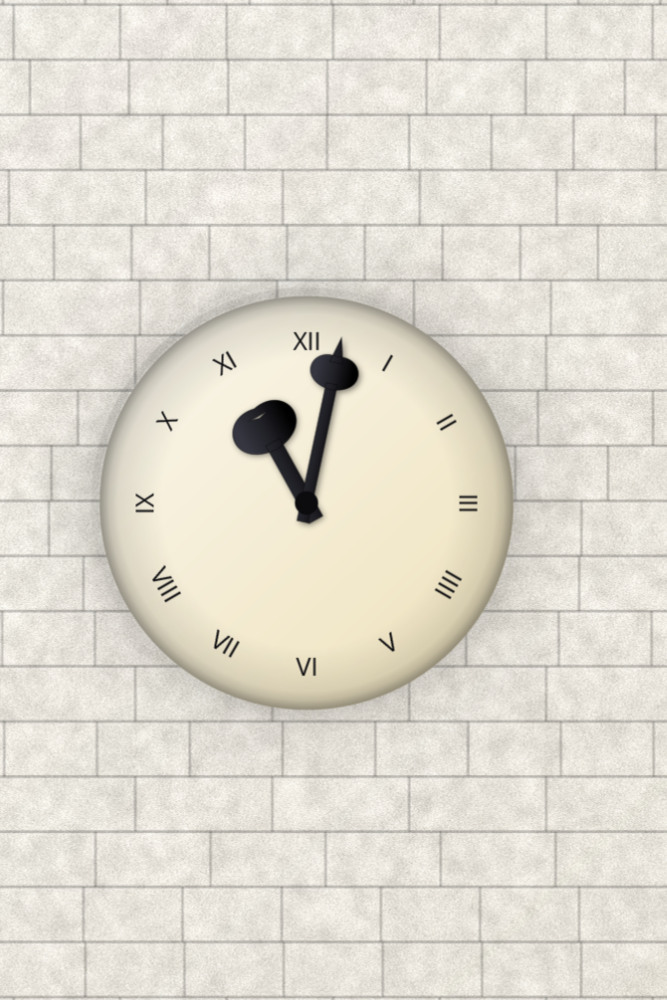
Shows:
{"hour": 11, "minute": 2}
